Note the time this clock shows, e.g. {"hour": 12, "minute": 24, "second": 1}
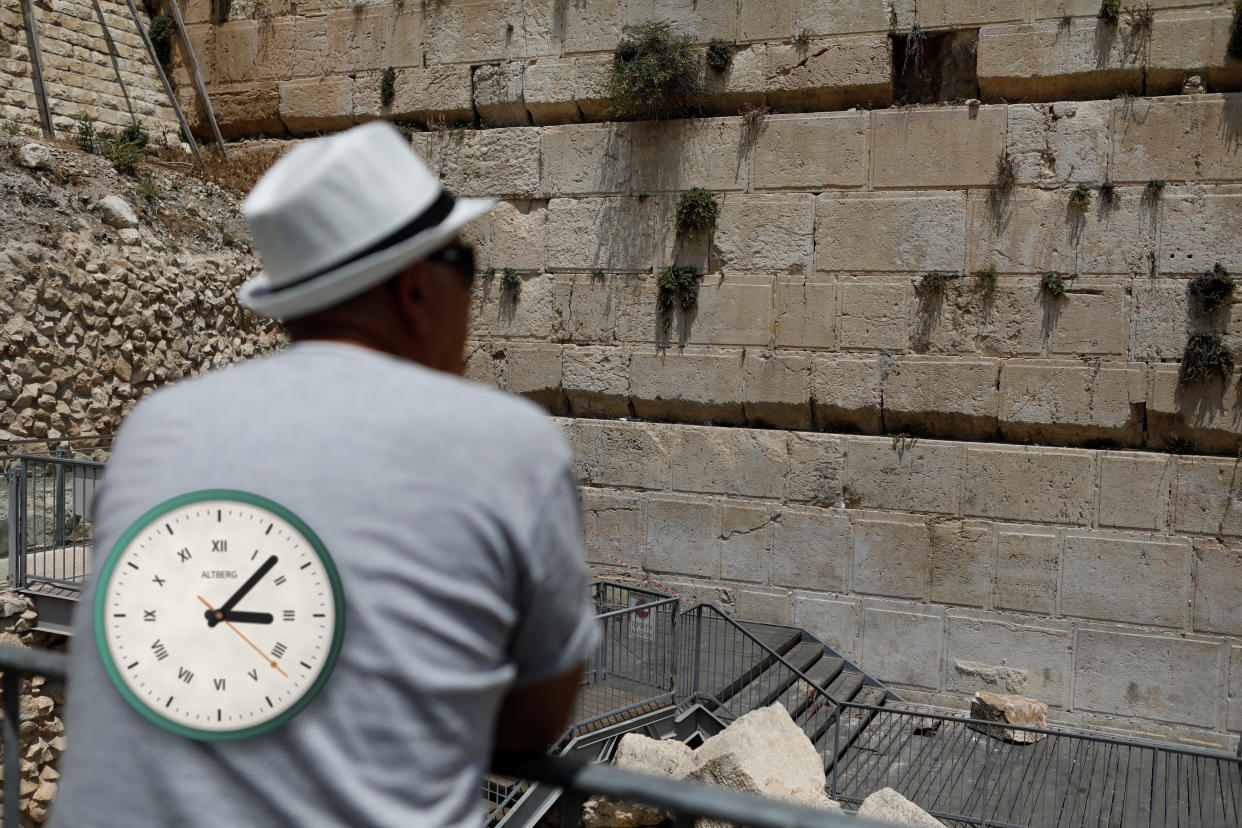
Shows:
{"hour": 3, "minute": 7, "second": 22}
